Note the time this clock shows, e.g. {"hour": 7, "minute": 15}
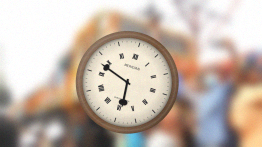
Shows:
{"hour": 5, "minute": 48}
